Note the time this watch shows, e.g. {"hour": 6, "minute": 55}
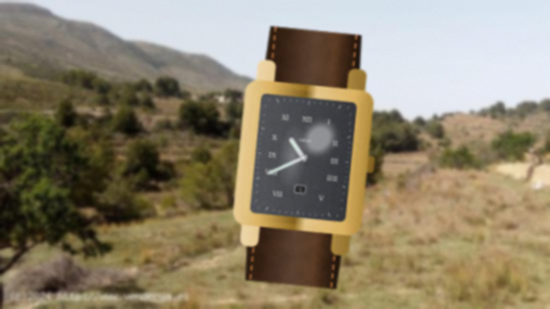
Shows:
{"hour": 10, "minute": 40}
